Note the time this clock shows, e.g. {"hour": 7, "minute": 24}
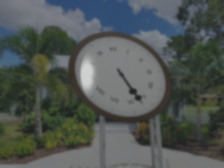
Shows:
{"hour": 5, "minute": 27}
